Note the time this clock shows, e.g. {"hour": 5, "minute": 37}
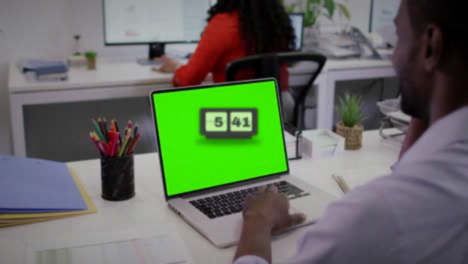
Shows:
{"hour": 5, "minute": 41}
